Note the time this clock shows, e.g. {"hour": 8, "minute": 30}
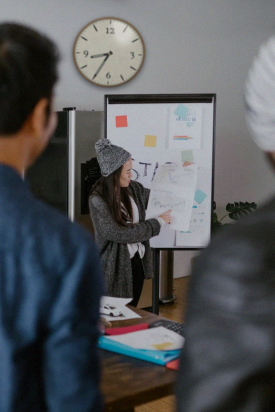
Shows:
{"hour": 8, "minute": 35}
